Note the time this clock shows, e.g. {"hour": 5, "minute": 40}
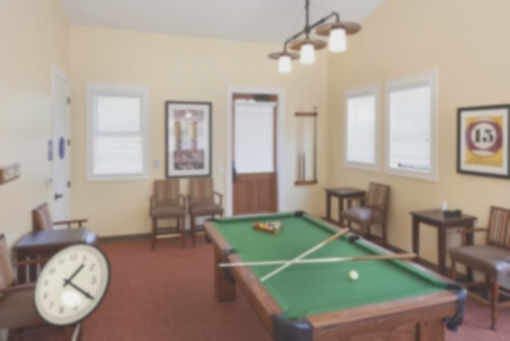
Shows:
{"hour": 1, "minute": 20}
